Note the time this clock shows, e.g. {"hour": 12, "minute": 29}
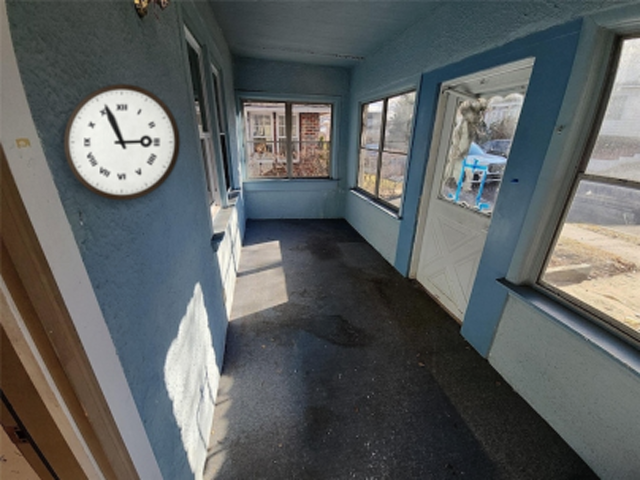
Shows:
{"hour": 2, "minute": 56}
